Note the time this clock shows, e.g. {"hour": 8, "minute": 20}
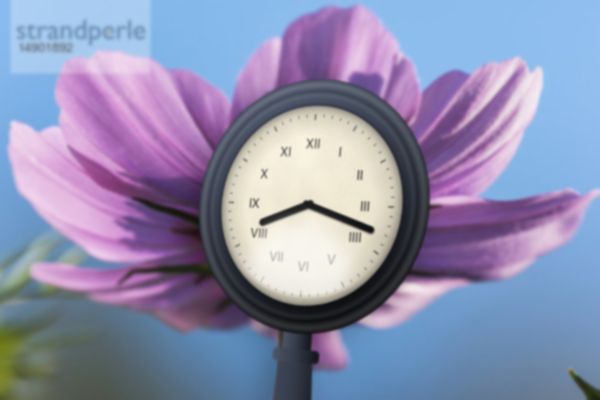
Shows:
{"hour": 8, "minute": 18}
